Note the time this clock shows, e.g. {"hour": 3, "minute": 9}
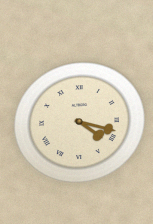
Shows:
{"hour": 4, "minute": 18}
